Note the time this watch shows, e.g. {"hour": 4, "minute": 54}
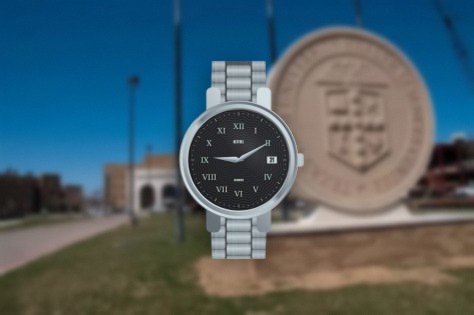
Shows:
{"hour": 9, "minute": 10}
